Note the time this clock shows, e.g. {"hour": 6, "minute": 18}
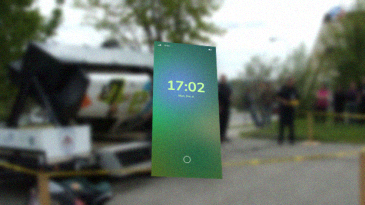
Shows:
{"hour": 17, "minute": 2}
